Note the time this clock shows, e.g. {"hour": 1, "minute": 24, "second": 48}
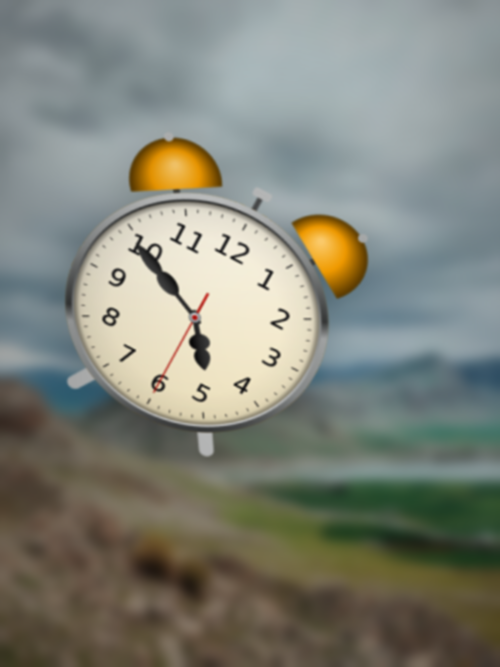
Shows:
{"hour": 4, "minute": 49, "second": 30}
